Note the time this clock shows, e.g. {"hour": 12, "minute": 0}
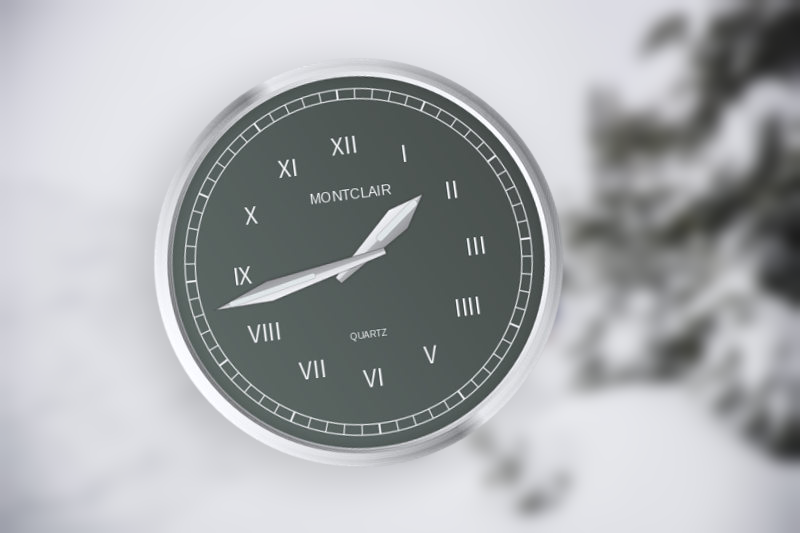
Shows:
{"hour": 1, "minute": 43}
